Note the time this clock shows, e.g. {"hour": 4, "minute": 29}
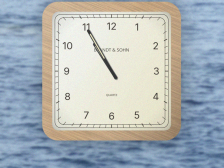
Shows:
{"hour": 10, "minute": 55}
